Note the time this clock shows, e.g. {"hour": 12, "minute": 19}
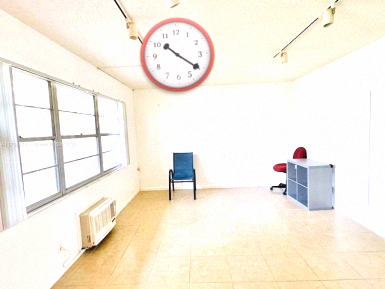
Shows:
{"hour": 10, "minute": 21}
